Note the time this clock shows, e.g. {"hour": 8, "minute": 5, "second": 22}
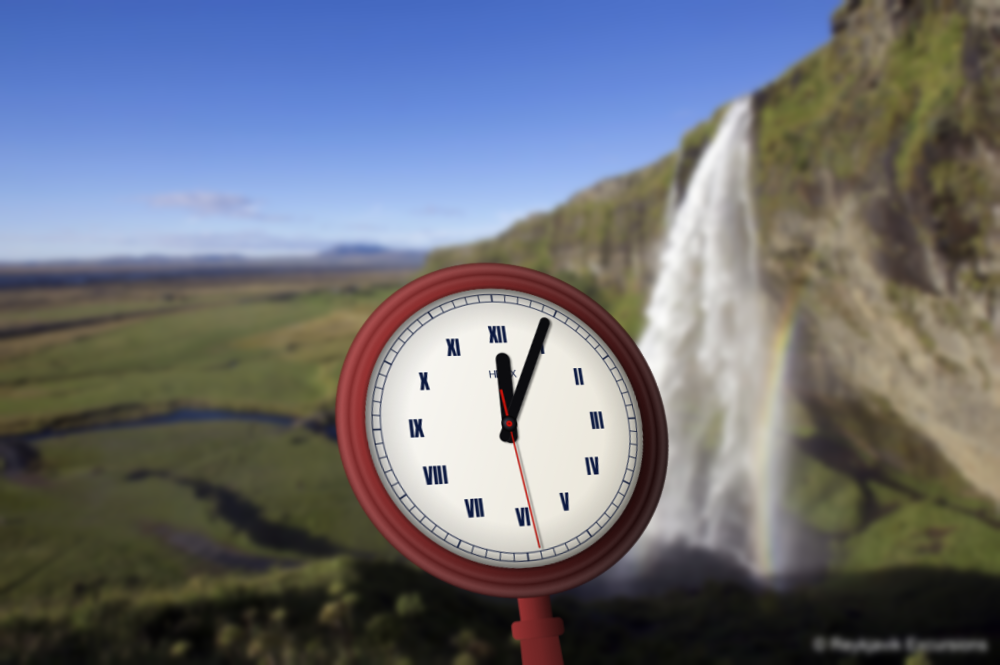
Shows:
{"hour": 12, "minute": 4, "second": 29}
